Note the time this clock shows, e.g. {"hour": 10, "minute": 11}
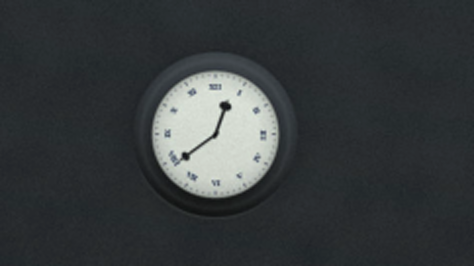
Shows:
{"hour": 12, "minute": 39}
